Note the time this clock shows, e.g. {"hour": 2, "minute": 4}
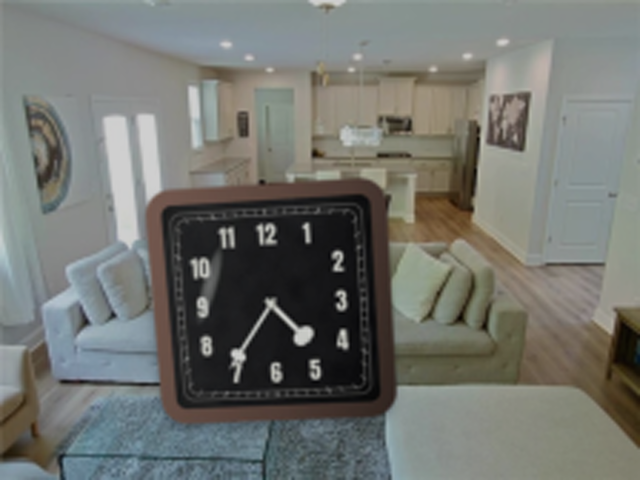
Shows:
{"hour": 4, "minute": 36}
